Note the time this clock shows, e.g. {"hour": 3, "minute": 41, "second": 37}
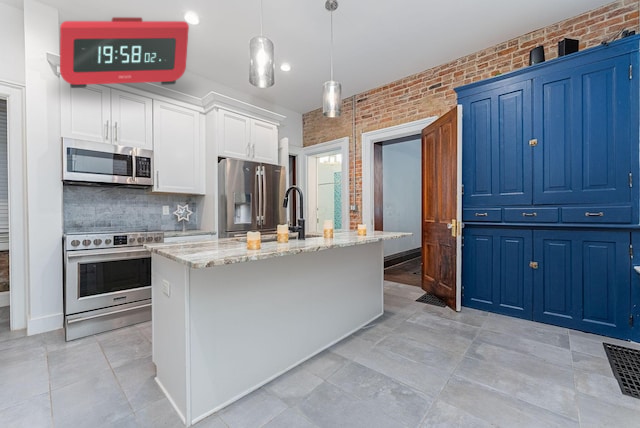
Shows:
{"hour": 19, "minute": 58, "second": 2}
